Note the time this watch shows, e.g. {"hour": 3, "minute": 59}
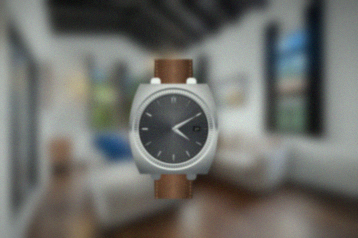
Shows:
{"hour": 4, "minute": 10}
